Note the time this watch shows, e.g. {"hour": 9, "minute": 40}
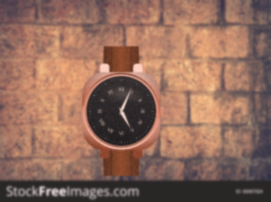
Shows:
{"hour": 5, "minute": 4}
